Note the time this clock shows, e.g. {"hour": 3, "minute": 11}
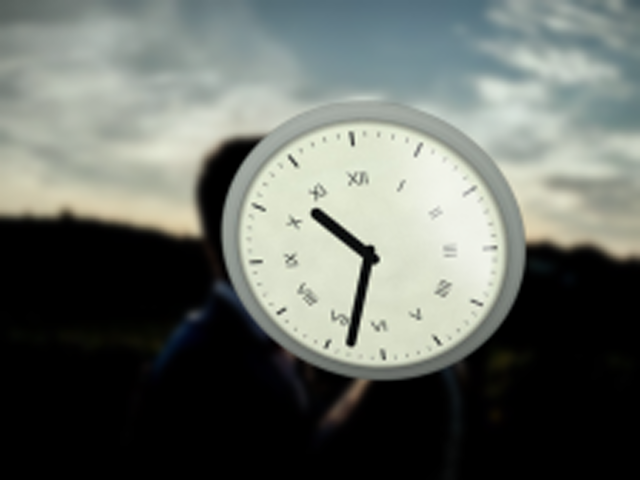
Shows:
{"hour": 10, "minute": 33}
